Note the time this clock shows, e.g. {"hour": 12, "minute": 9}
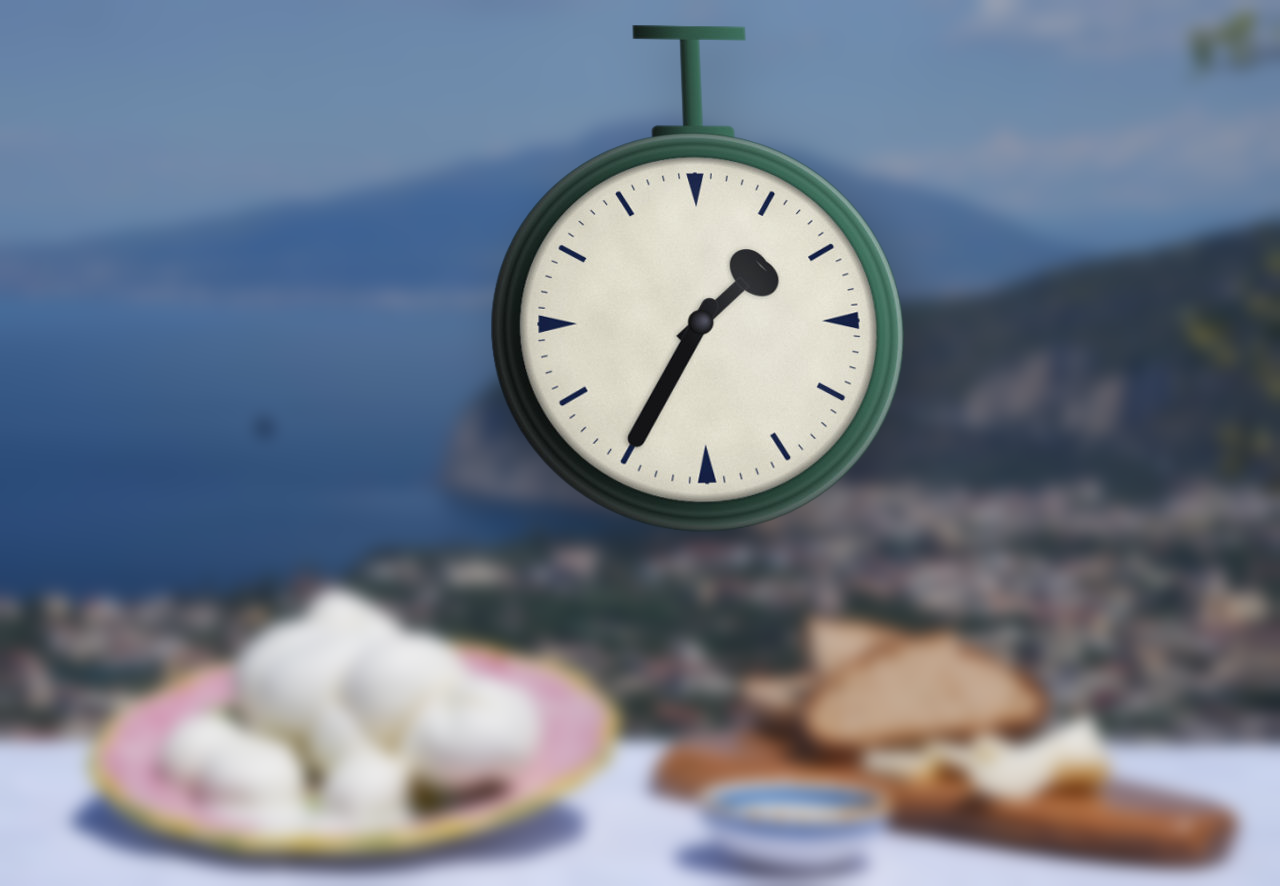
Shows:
{"hour": 1, "minute": 35}
